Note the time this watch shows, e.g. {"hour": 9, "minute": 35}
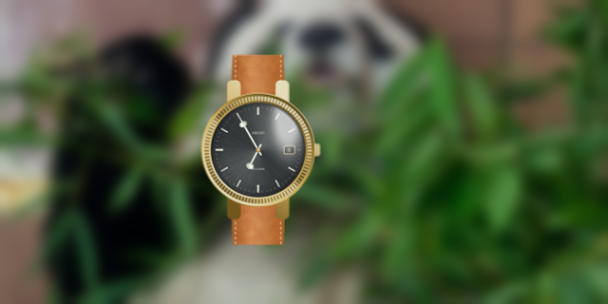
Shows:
{"hour": 6, "minute": 55}
